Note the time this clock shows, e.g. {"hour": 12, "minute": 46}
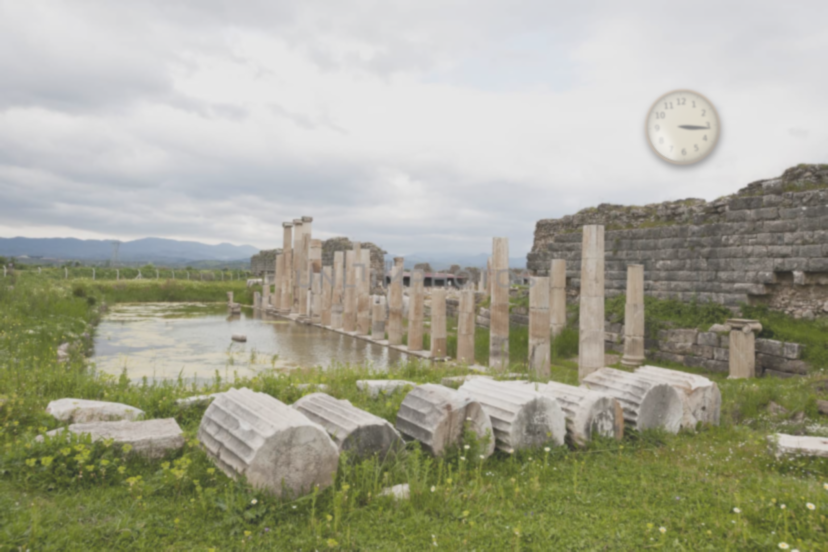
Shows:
{"hour": 3, "minute": 16}
